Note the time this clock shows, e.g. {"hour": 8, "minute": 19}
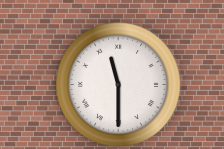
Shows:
{"hour": 11, "minute": 30}
